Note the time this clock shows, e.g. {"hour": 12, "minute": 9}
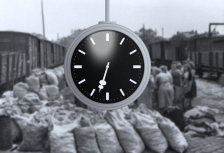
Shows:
{"hour": 6, "minute": 33}
